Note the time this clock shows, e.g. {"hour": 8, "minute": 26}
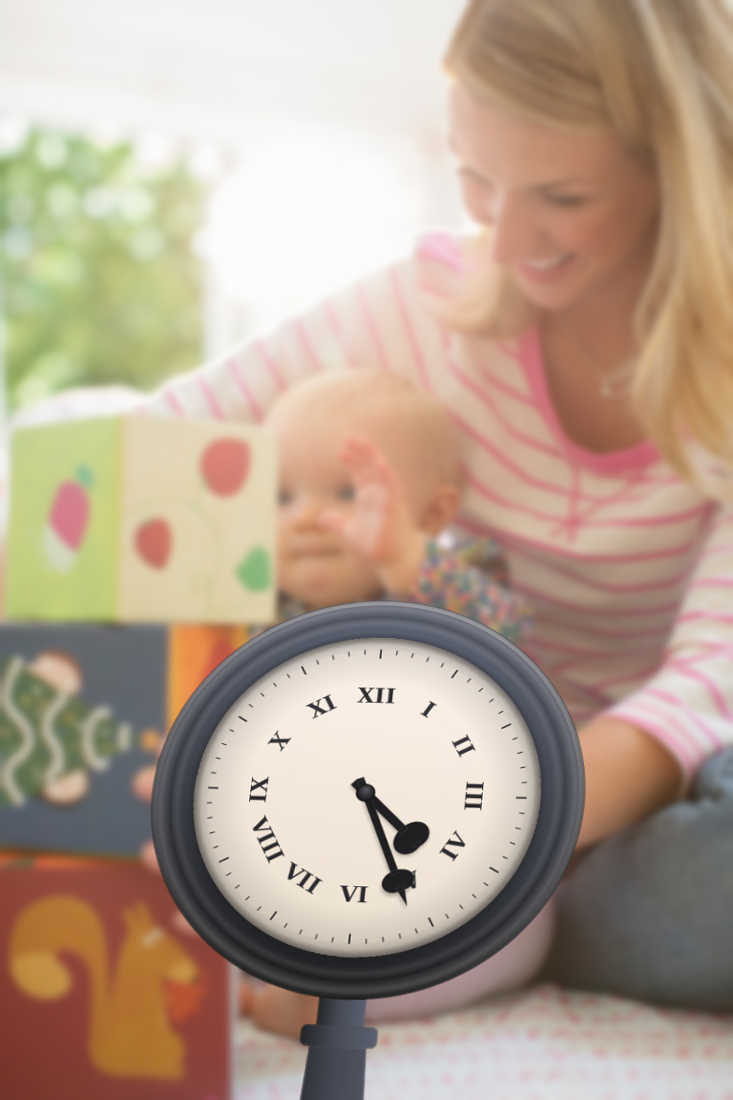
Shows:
{"hour": 4, "minute": 26}
